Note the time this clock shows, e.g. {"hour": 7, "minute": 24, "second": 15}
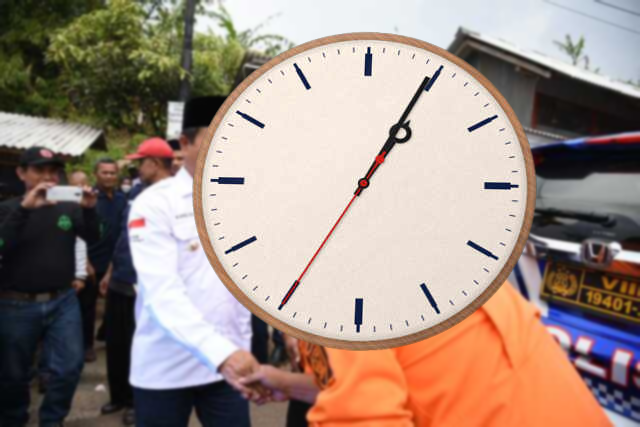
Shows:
{"hour": 1, "minute": 4, "second": 35}
